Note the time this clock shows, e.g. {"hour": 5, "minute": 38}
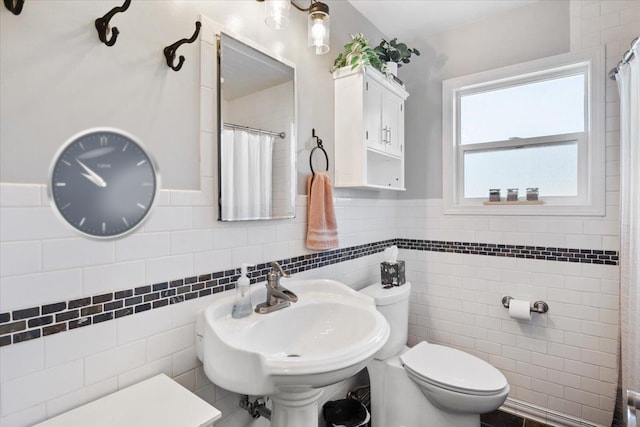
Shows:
{"hour": 9, "minute": 52}
